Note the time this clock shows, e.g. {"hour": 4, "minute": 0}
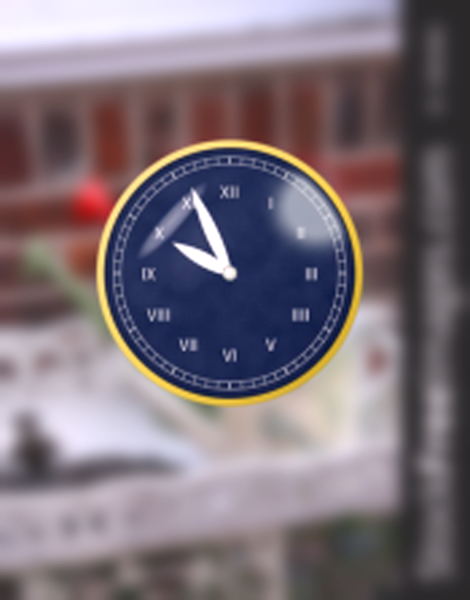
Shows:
{"hour": 9, "minute": 56}
